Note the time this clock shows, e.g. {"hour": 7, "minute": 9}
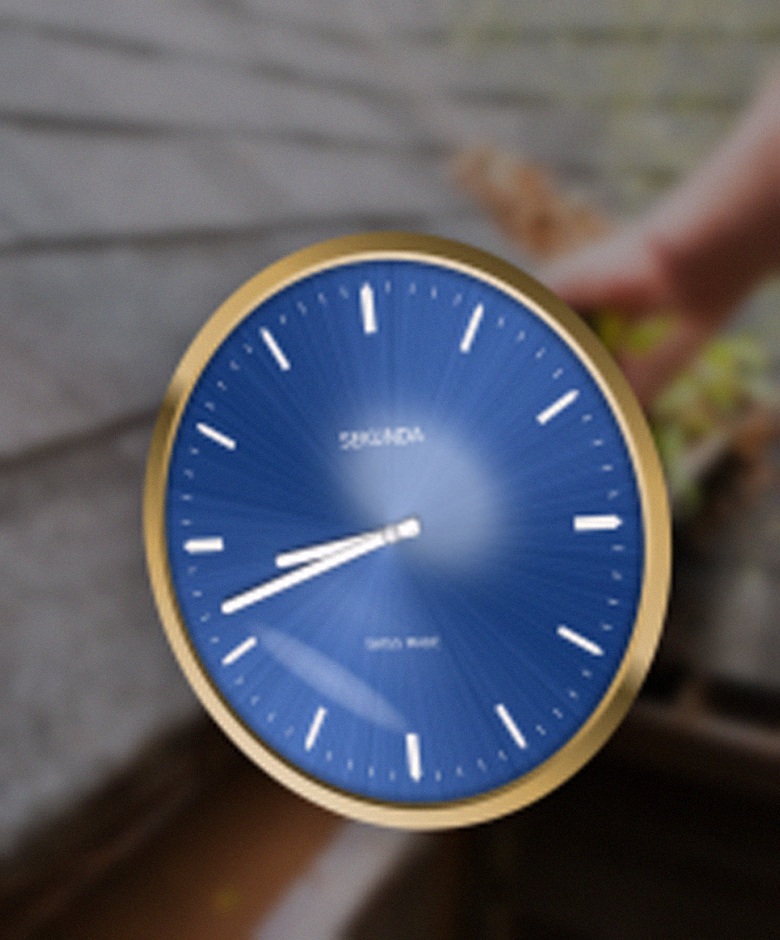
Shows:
{"hour": 8, "minute": 42}
